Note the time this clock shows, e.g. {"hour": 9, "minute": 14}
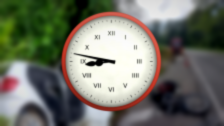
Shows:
{"hour": 8, "minute": 47}
